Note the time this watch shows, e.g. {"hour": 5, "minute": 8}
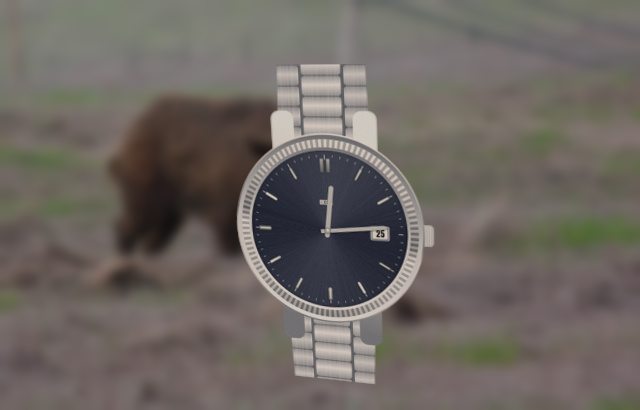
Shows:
{"hour": 12, "minute": 14}
